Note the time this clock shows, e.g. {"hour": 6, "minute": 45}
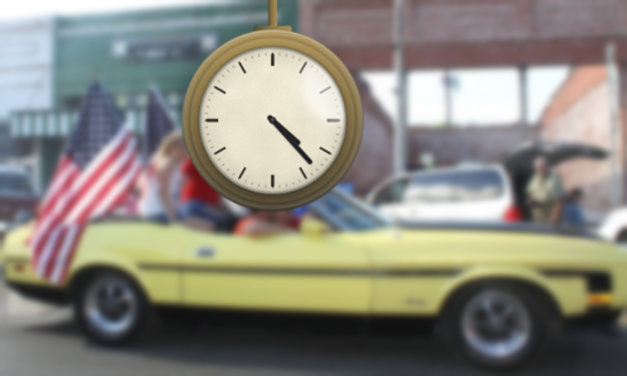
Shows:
{"hour": 4, "minute": 23}
